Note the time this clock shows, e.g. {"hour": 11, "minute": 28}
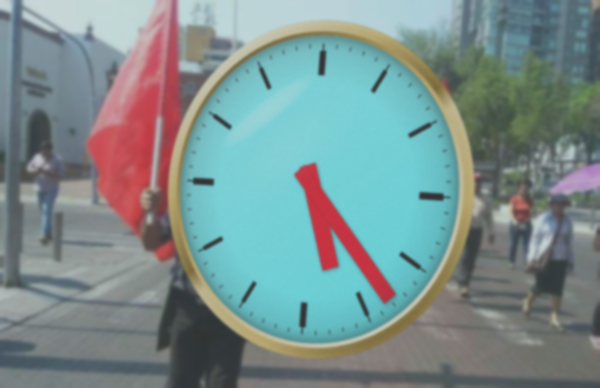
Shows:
{"hour": 5, "minute": 23}
